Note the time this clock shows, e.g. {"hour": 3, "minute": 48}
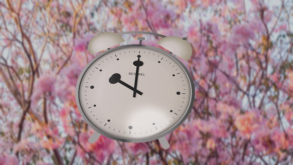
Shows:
{"hour": 10, "minute": 0}
